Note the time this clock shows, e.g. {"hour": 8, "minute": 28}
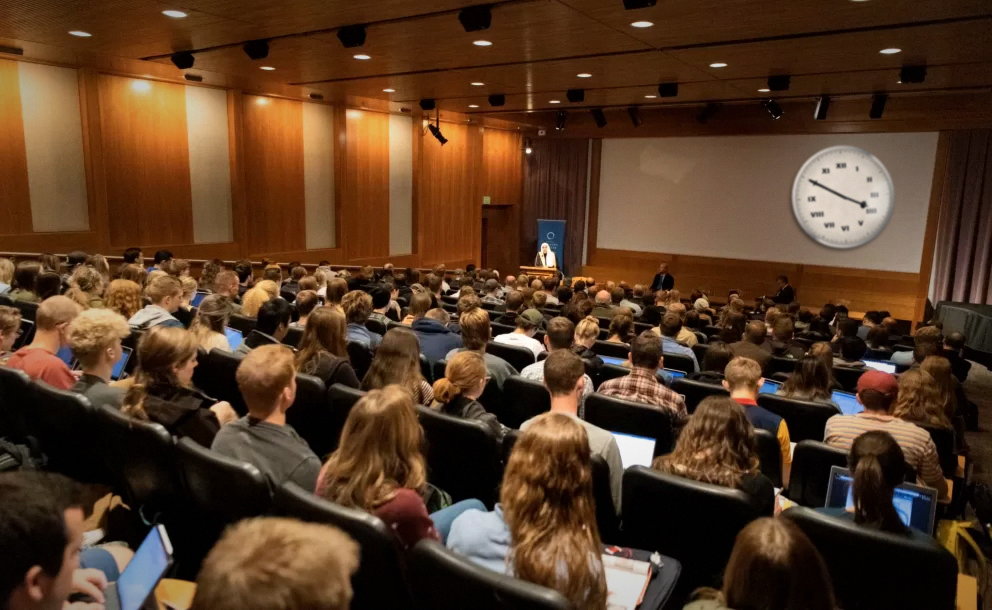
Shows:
{"hour": 3, "minute": 50}
